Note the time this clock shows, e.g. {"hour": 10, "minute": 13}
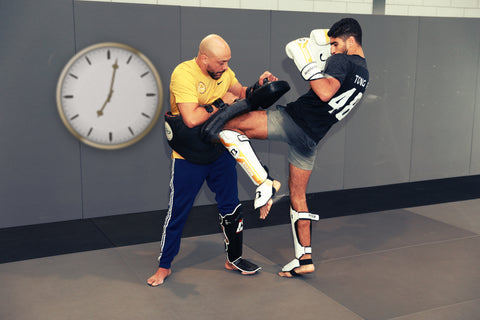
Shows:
{"hour": 7, "minute": 2}
